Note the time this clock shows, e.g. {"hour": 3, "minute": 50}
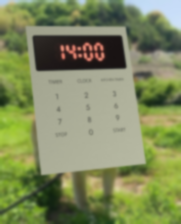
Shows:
{"hour": 14, "minute": 0}
